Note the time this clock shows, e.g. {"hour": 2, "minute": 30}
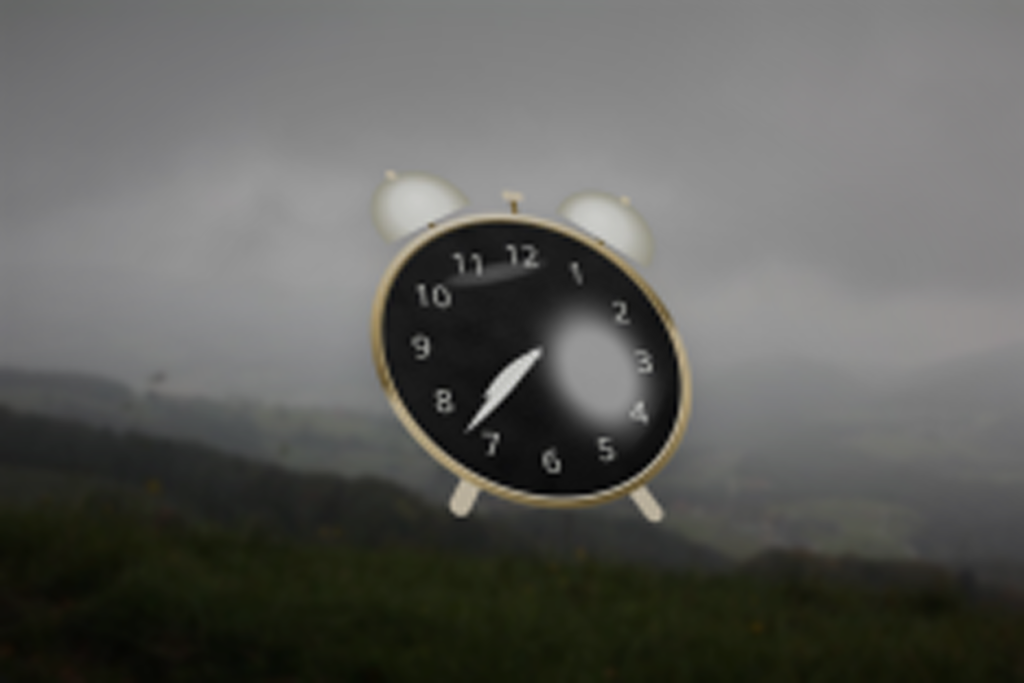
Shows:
{"hour": 7, "minute": 37}
